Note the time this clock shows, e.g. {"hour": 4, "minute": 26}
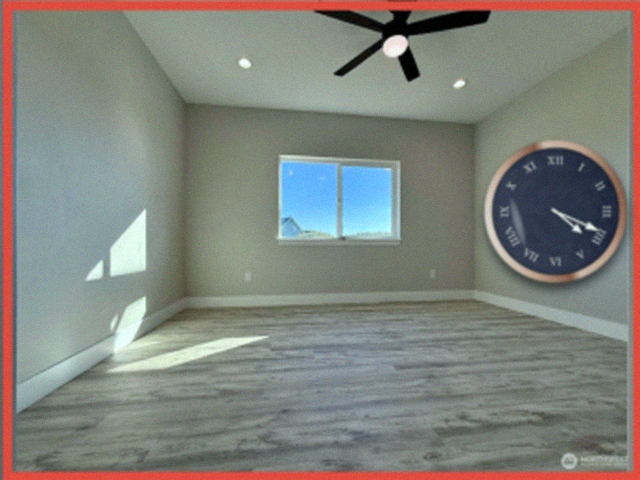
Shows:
{"hour": 4, "minute": 19}
